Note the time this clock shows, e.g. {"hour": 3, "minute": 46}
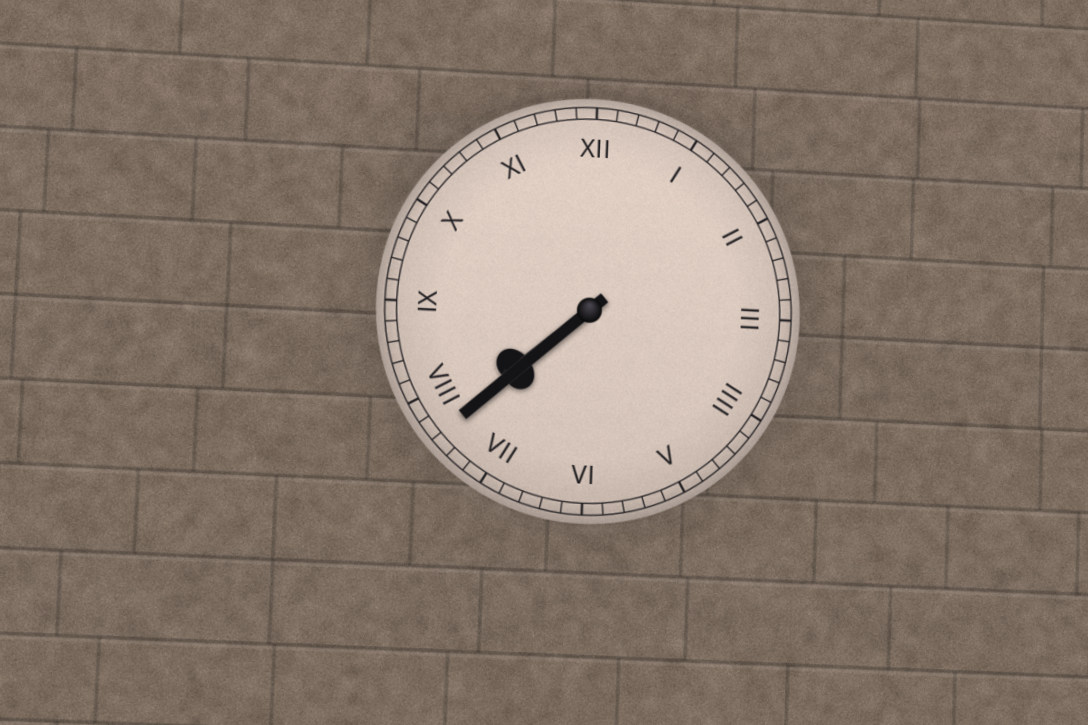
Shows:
{"hour": 7, "minute": 38}
